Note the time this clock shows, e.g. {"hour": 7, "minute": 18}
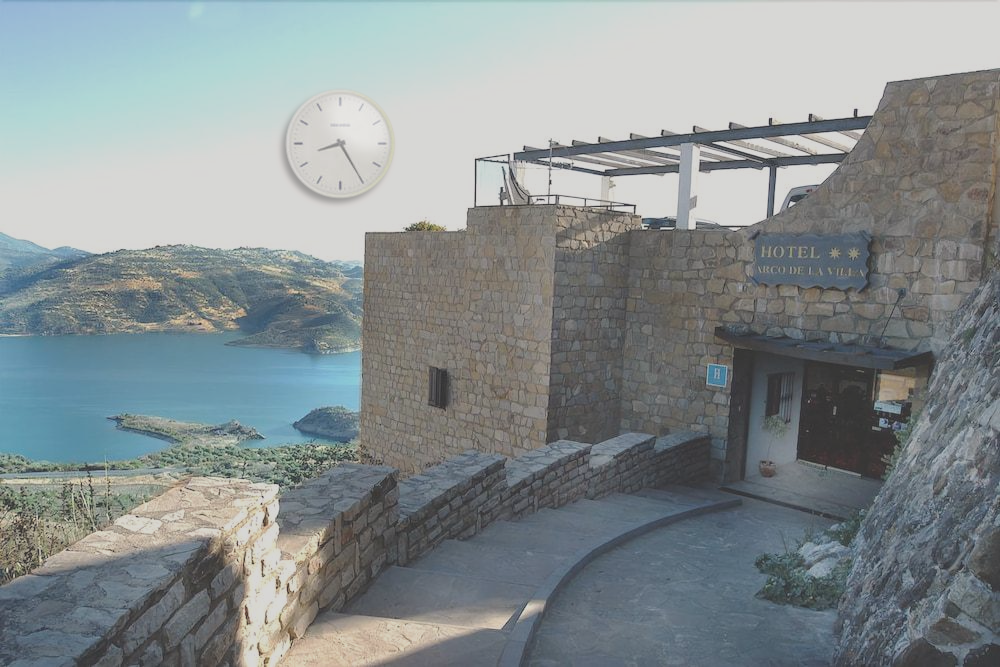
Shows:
{"hour": 8, "minute": 25}
